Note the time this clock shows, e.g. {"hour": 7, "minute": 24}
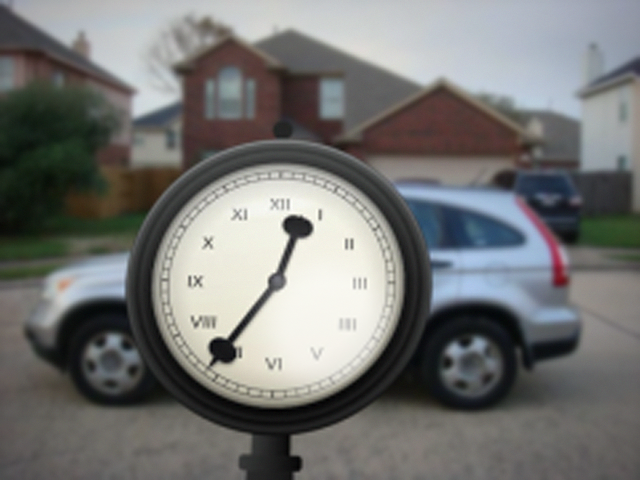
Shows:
{"hour": 12, "minute": 36}
